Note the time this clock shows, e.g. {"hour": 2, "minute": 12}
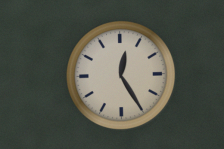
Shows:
{"hour": 12, "minute": 25}
